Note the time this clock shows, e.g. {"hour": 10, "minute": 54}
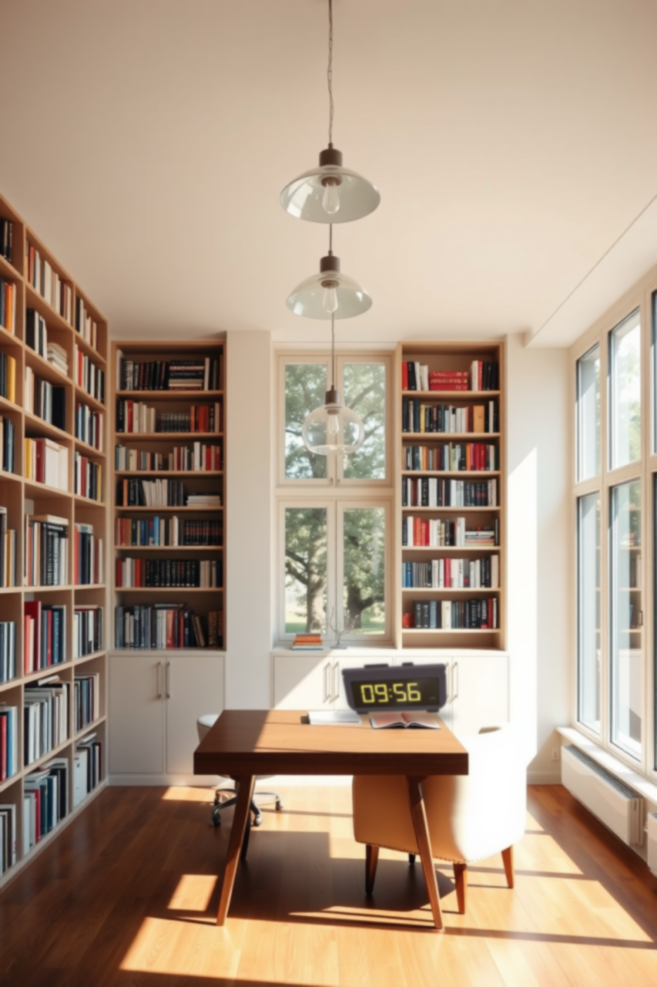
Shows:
{"hour": 9, "minute": 56}
